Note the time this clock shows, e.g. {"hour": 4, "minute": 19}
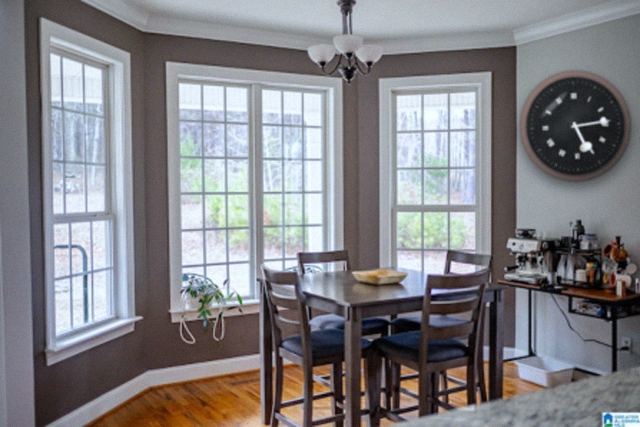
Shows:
{"hour": 5, "minute": 14}
